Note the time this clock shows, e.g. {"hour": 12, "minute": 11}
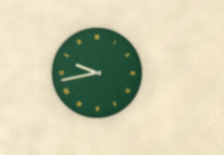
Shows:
{"hour": 9, "minute": 43}
